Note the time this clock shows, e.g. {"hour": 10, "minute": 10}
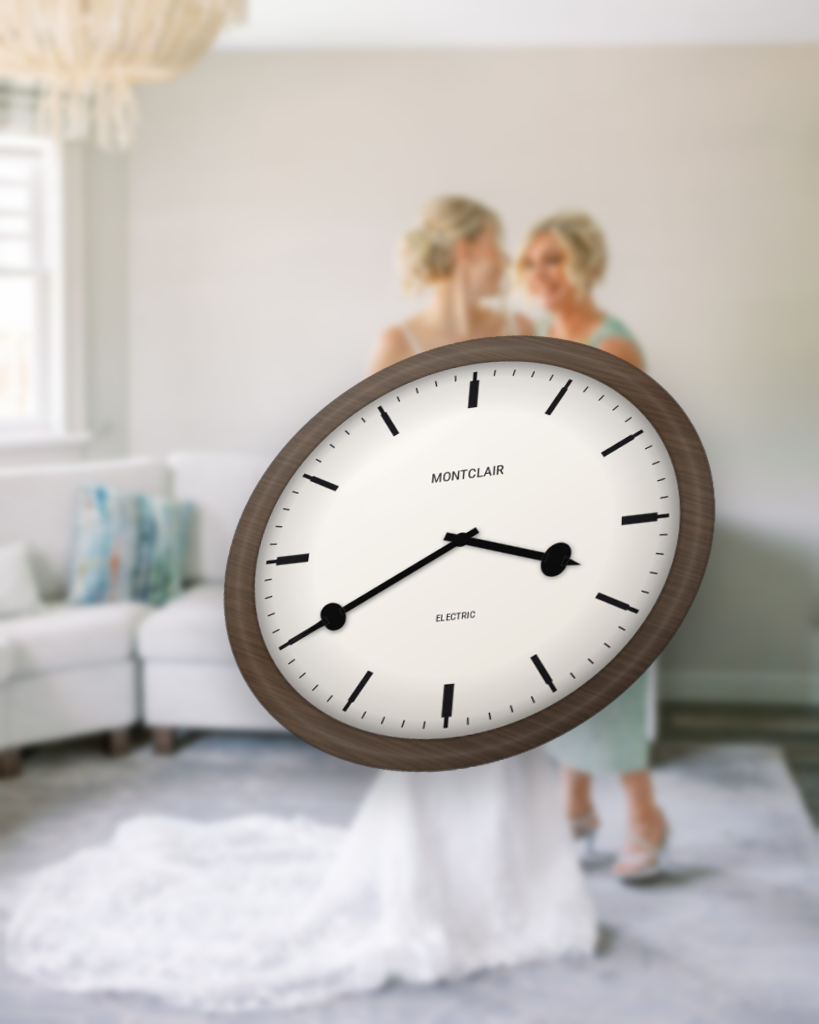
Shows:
{"hour": 3, "minute": 40}
